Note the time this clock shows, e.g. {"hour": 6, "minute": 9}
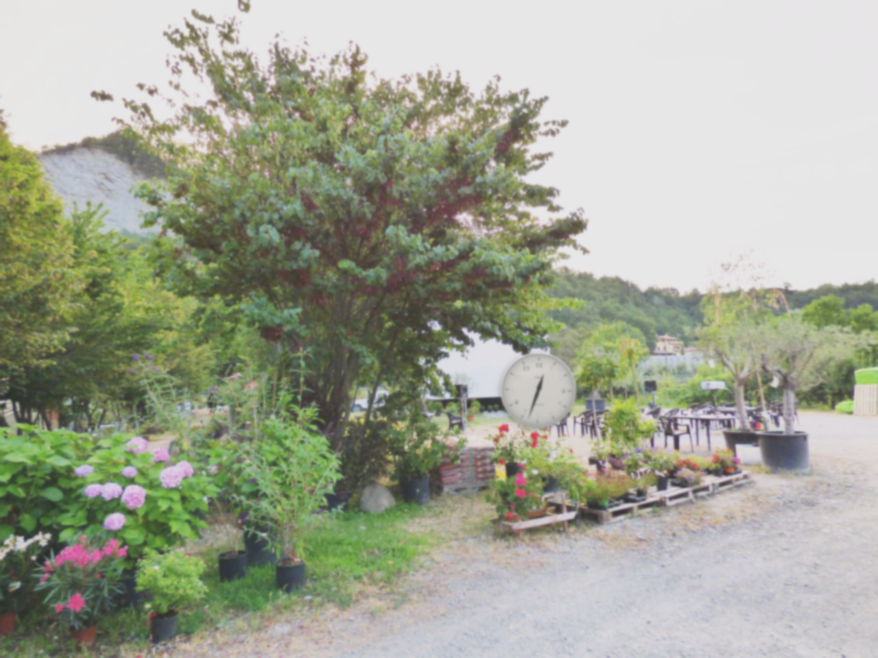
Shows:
{"hour": 12, "minute": 33}
